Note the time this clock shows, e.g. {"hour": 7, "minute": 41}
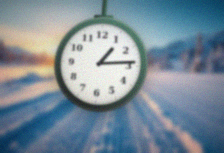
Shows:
{"hour": 1, "minute": 14}
